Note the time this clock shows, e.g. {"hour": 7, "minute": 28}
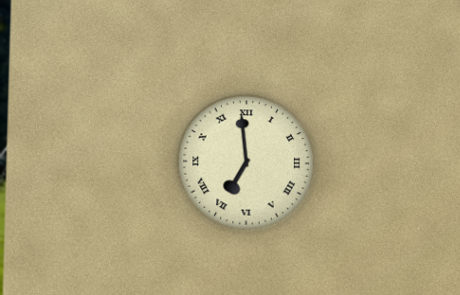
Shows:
{"hour": 6, "minute": 59}
